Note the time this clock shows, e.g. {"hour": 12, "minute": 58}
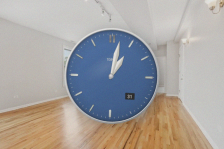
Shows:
{"hour": 1, "minute": 2}
